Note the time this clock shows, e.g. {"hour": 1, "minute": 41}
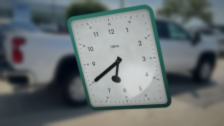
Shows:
{"hour": 6, "minute": 40}
